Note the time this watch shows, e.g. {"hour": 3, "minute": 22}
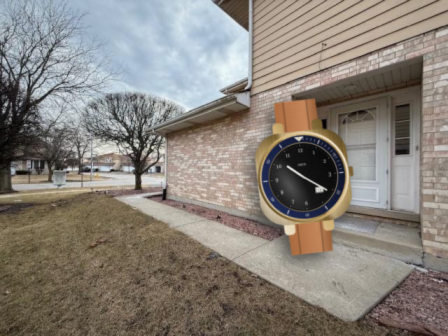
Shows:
{"hour": 10, "minute": 21}
